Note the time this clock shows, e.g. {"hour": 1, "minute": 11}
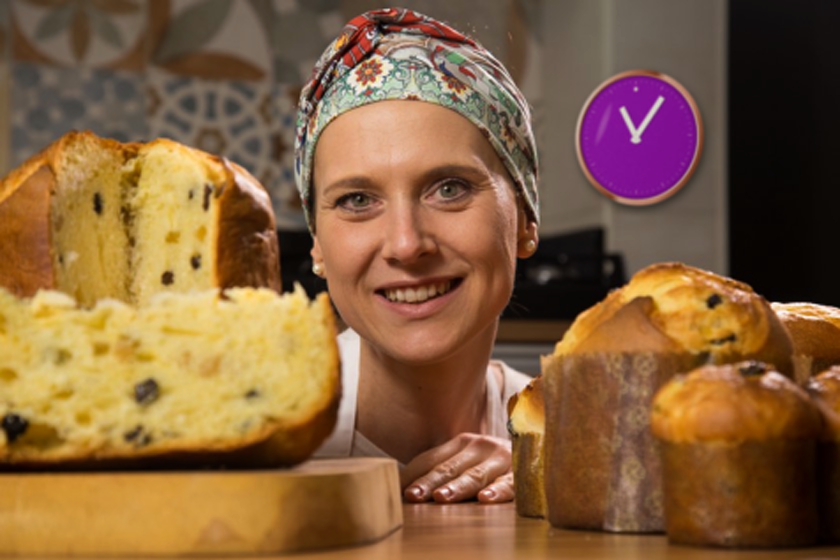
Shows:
{"hour": 11, "minute": 6}
